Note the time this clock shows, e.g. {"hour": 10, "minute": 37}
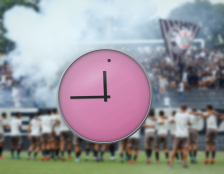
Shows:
{"hour": 11, "minute": 44}
